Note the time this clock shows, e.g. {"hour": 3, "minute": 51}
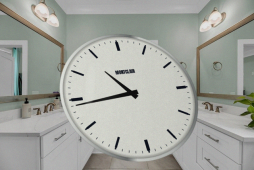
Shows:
{"hour": 10, "minute": 44}
